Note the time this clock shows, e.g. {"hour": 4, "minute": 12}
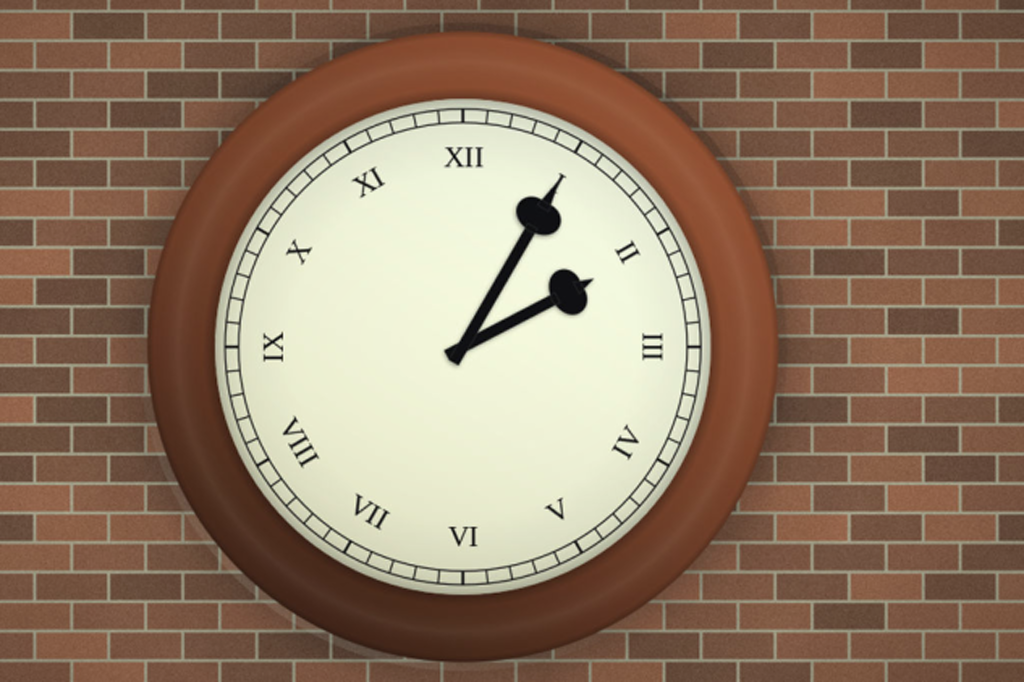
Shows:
{"hour": 2, "minute": 5}
